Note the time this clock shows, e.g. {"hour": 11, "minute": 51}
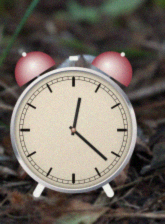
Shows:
{"hour": 12, "minute": 22}
